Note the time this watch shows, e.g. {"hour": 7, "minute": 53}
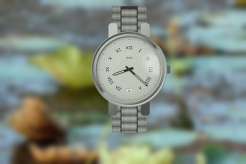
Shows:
{"hour": 8, "minute": 22}
